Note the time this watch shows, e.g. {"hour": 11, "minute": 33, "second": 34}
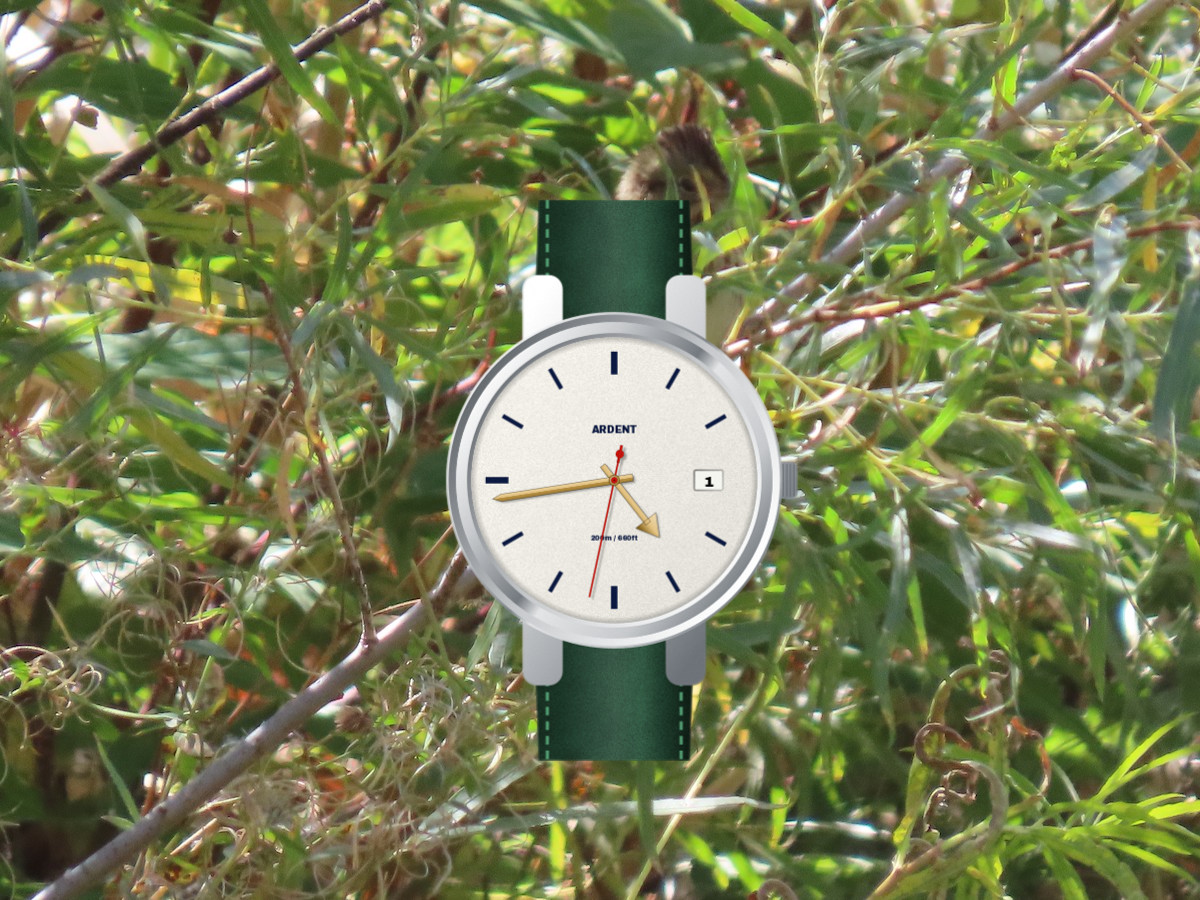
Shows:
{"hour": 4, "minute": 43, "second": 32}
